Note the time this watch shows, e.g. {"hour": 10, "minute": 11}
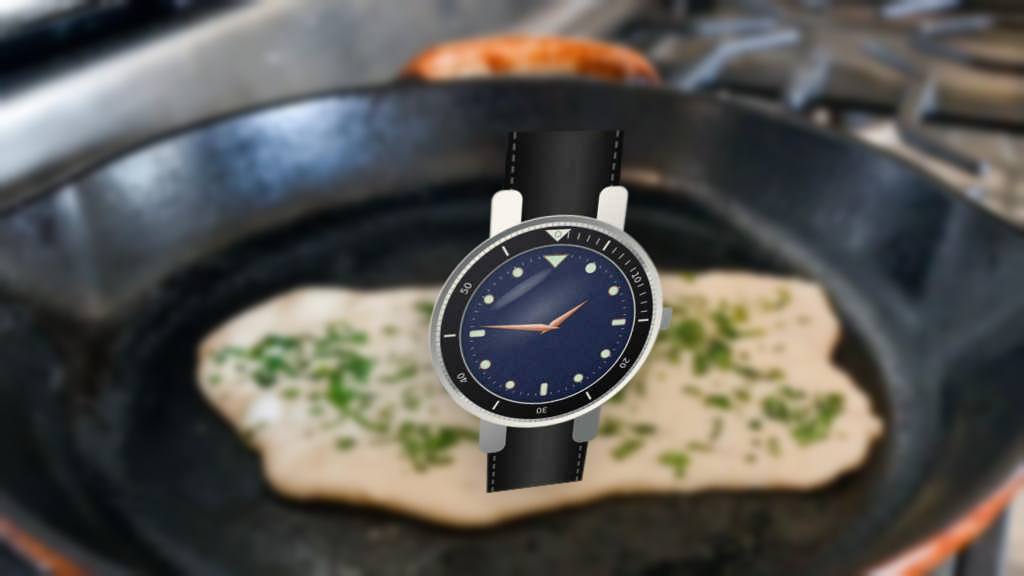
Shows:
{"hour": 1, "minute": 46}
